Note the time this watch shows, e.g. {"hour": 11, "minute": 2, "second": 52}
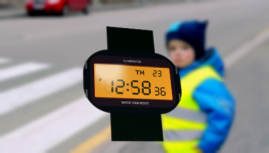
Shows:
{"hour": 12, "minute": 58, "second": 36}
